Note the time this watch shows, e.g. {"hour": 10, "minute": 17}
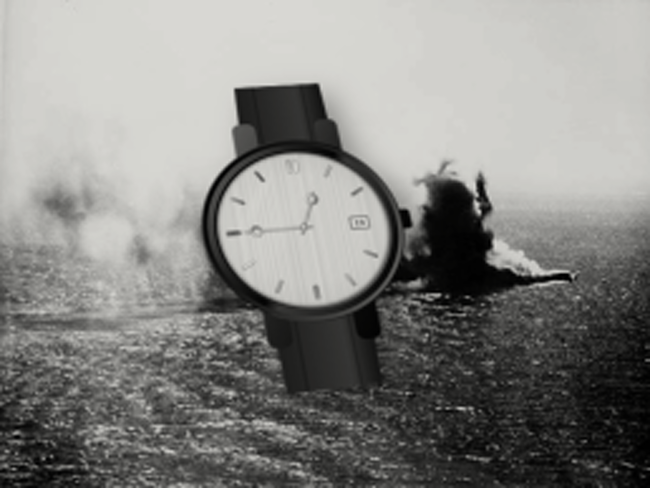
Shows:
{"hour": 12, "minute": 45}
